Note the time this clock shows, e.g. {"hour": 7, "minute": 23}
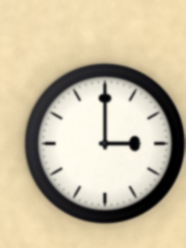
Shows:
{"hour": 3, "minute": 0}
